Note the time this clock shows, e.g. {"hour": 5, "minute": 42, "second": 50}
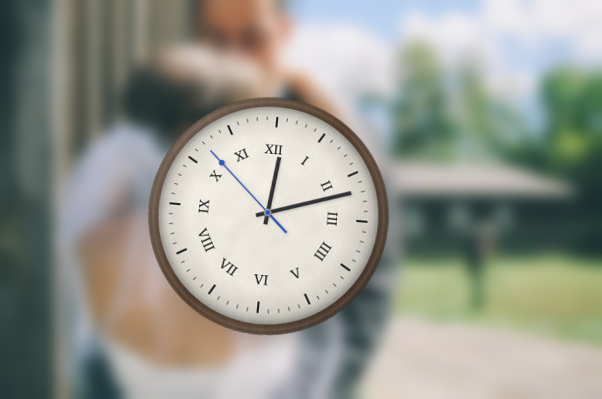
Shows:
{"hour": 12, "minute": 11, "second": 52}
